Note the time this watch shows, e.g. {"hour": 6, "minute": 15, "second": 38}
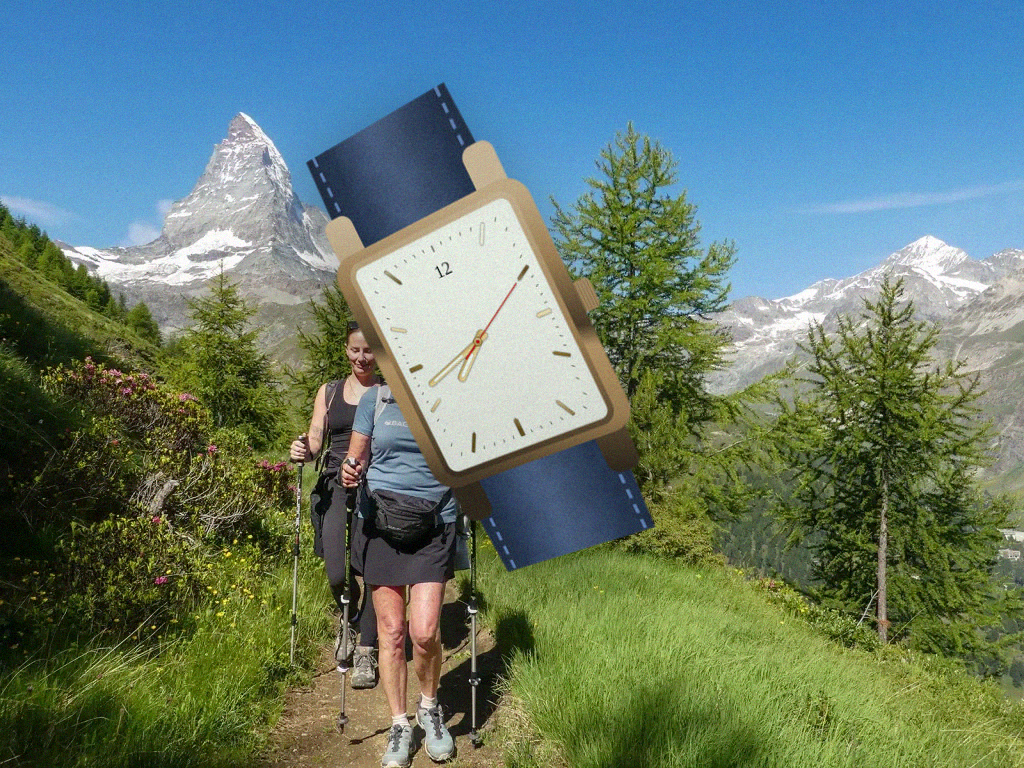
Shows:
{"hour": 7, "minute": 42, "second": 10}
